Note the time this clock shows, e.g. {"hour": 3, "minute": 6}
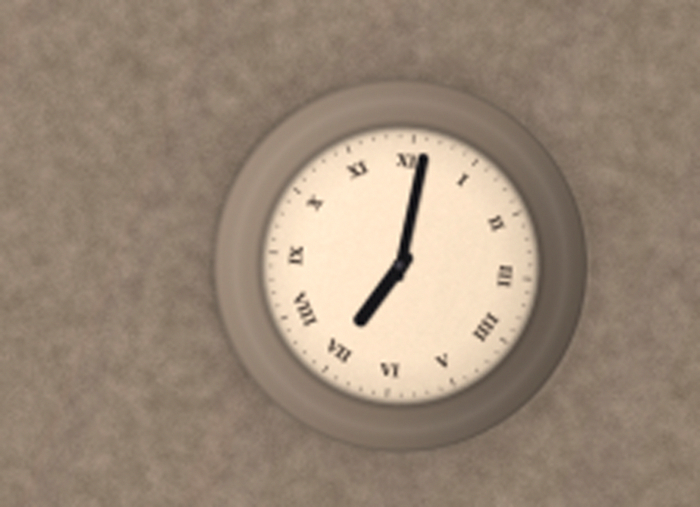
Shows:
{"hour": 7, "minute": 1}
